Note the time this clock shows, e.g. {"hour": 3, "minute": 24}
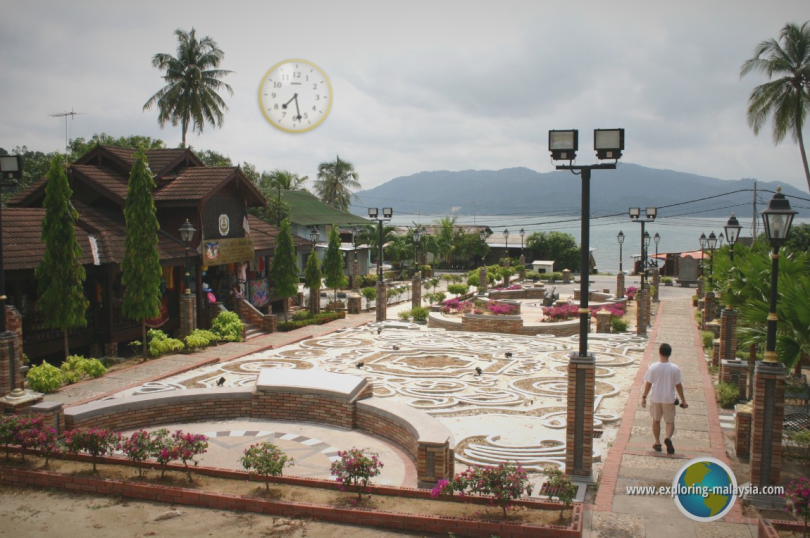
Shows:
{"hour": 7, "minute": 28}
